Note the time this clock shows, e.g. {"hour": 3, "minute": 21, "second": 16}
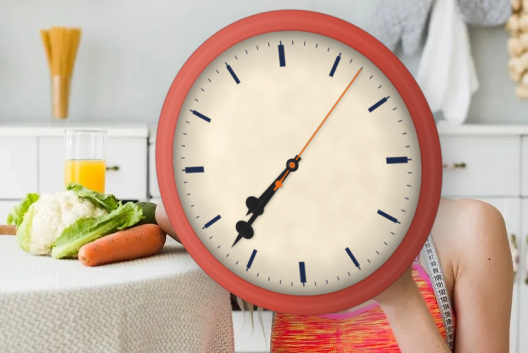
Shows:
{"hour": 7, "minute": 37, "second": 7}
